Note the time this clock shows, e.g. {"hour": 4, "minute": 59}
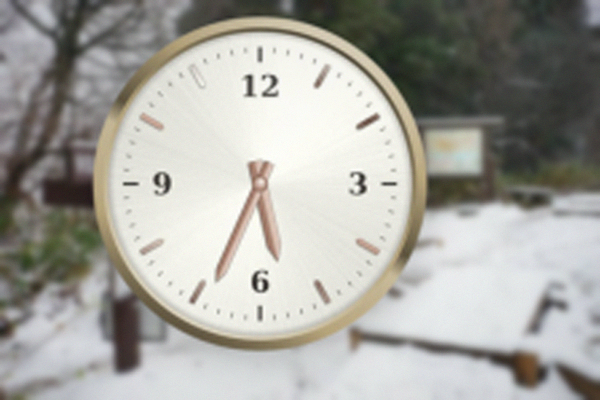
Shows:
{"hour": 5, "minute": 34}
